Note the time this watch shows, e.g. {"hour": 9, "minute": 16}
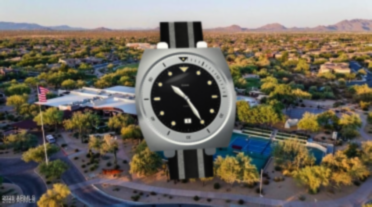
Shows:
{"hour": 10, "minute": 25}
